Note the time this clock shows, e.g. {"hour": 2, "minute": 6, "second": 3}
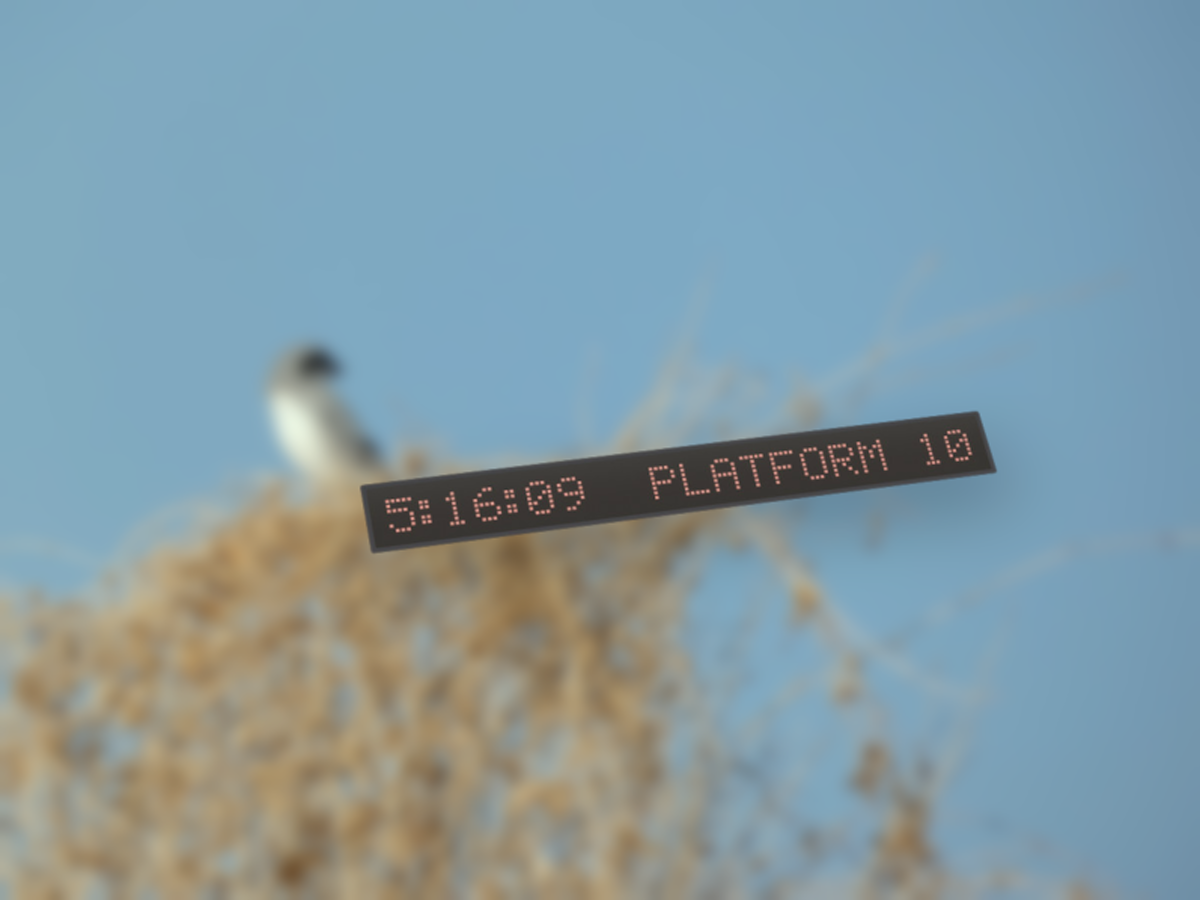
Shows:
{"hour": 5, "minute": 16, "second": 9}
